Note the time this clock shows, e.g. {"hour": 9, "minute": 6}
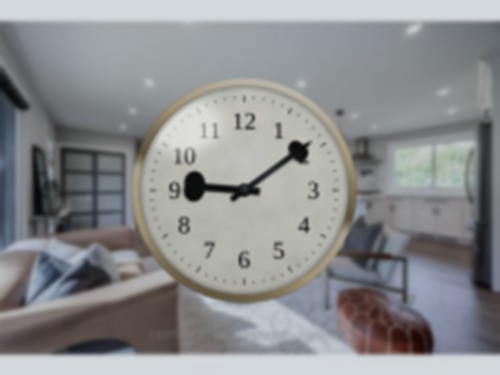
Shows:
{"hour": 9, "minute": 9}
